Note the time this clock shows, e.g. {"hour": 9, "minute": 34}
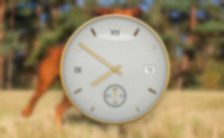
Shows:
{"hour": 7, "minute": 51}
